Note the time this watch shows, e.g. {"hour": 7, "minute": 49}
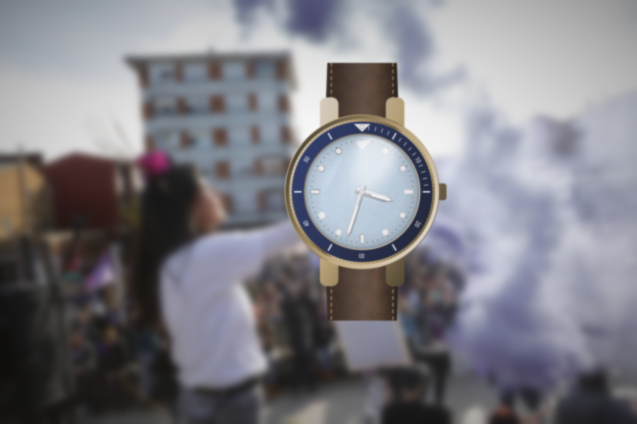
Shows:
{"hour": 3, "minute": 33}
